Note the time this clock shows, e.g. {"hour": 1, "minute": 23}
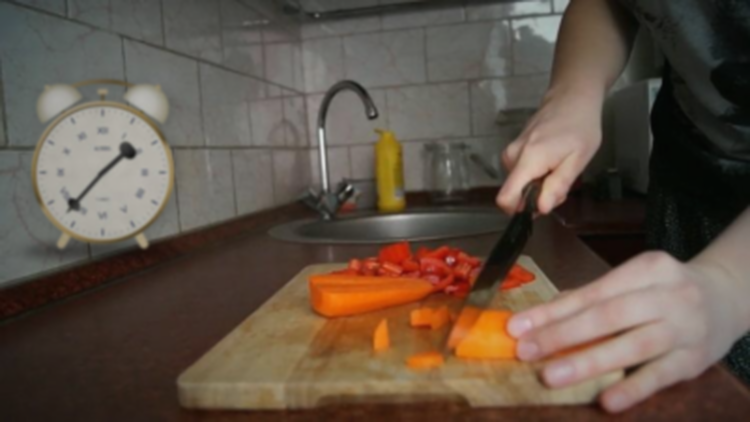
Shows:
{"hour": 1, "minute": 37}
